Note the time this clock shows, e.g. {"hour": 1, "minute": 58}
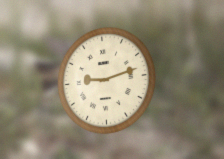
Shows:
{"hour": 9, "minute": 13}
